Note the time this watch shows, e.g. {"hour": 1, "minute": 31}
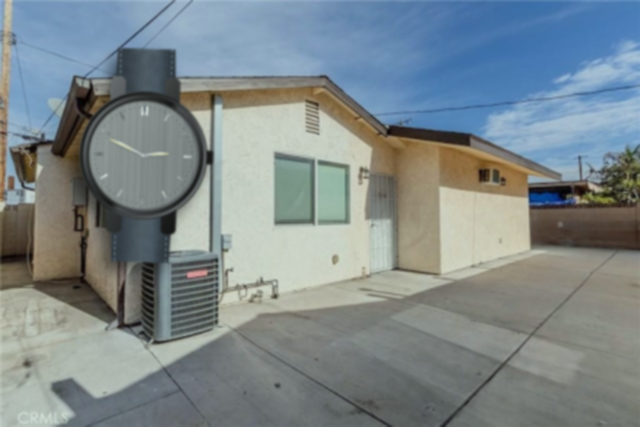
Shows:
{"hour": 2, "minute": 49}
